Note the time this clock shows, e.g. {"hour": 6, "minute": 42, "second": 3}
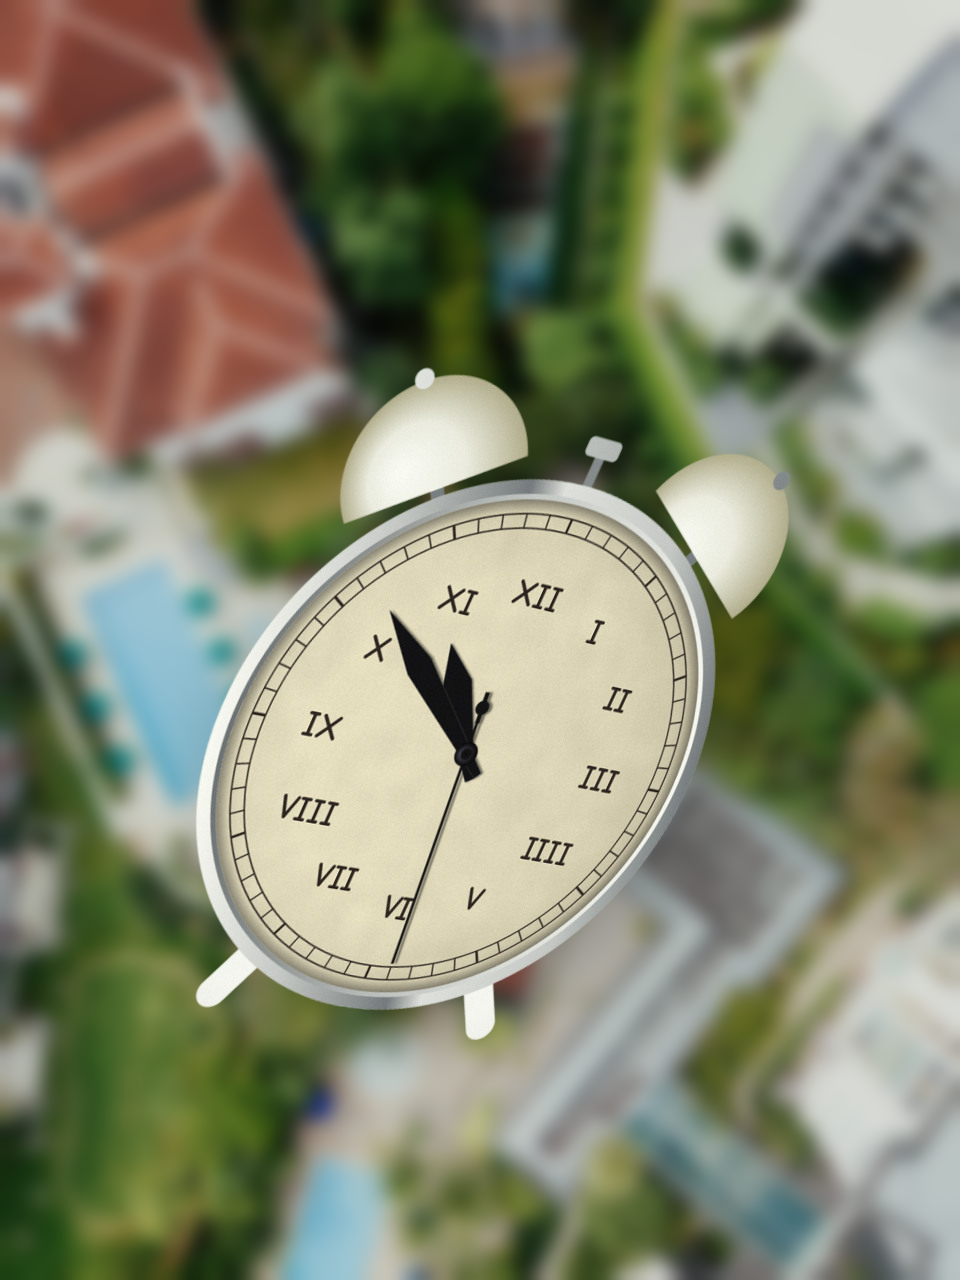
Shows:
{"hour": 10, "minute": 51, "second": 29}
